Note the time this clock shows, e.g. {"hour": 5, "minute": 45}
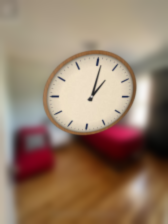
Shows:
{"hour": 1, "minute": 1}
